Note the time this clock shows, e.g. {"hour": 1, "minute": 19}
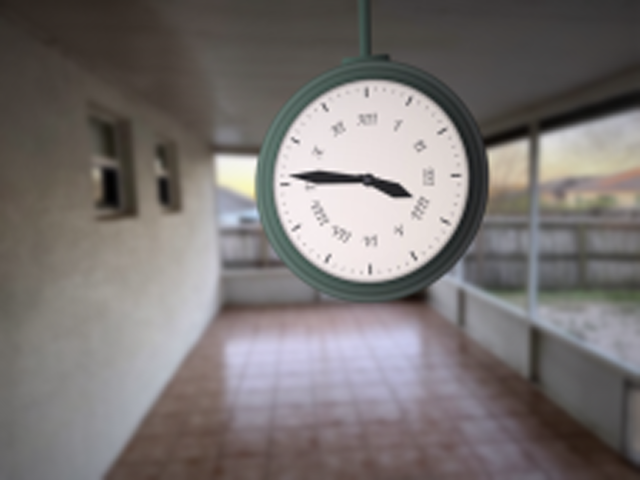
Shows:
{"hour": 3, "minute": 46}
